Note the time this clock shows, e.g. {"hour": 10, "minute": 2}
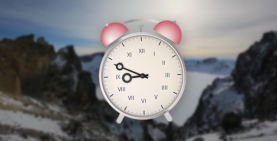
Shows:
{"hour": 8, "minute": 49}
